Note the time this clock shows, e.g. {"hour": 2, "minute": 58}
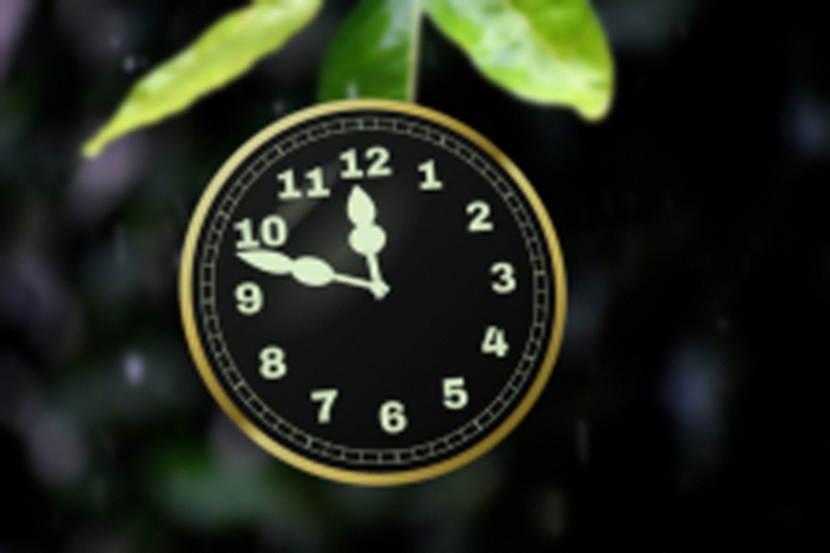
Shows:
{"hour": 11, "minute": 48}
